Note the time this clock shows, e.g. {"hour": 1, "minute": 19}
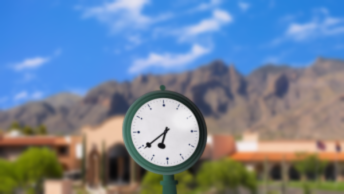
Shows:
{"hour": 6, "minute": 39}
